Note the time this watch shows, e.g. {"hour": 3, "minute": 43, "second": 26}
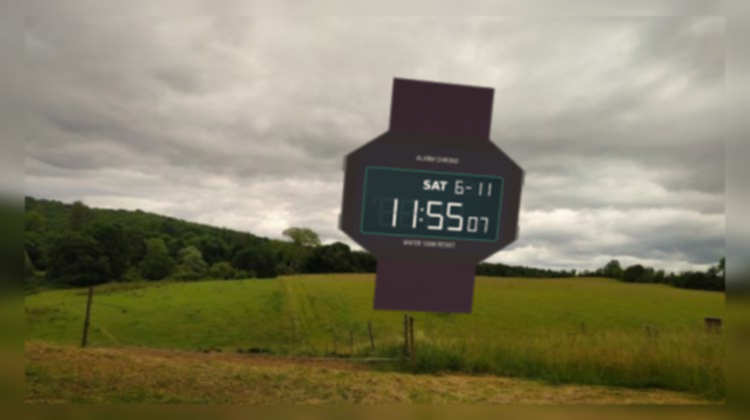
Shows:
{"hour": 11, "minute": 55, "second": 7}
